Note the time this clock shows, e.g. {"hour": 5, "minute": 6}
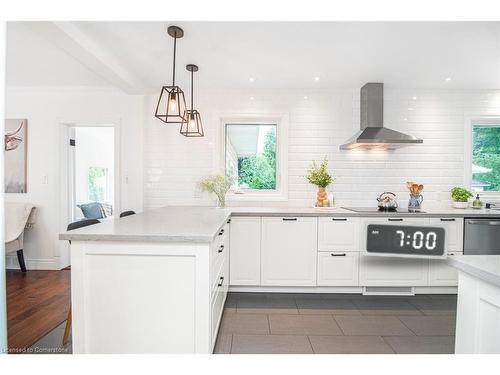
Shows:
{"hour": 7, "minute": 0}
